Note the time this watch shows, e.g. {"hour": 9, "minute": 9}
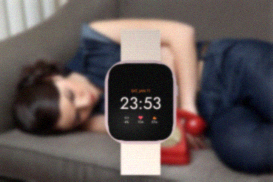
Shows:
{"hour": 23, "minute": 53}
